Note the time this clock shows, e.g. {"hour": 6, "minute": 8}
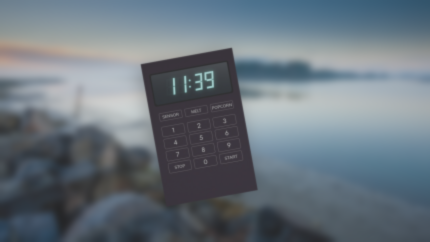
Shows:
{"hour": 11, "minute": 39}
